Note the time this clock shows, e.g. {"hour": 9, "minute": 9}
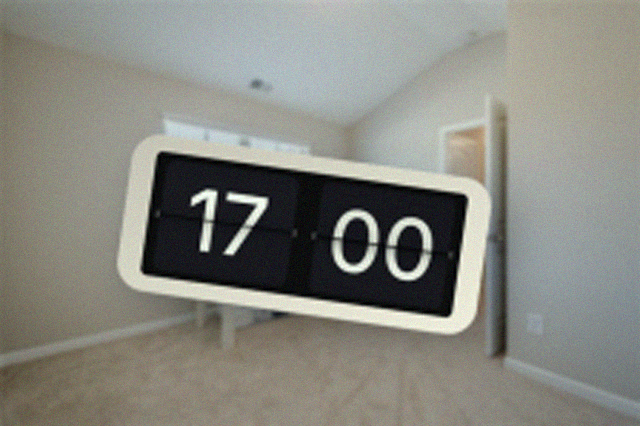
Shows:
{"hour": 17, "minute": 0}
